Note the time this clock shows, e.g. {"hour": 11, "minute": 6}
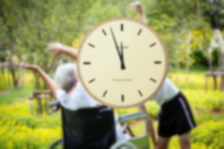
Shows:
{"hour": 11, "minute": 57}
